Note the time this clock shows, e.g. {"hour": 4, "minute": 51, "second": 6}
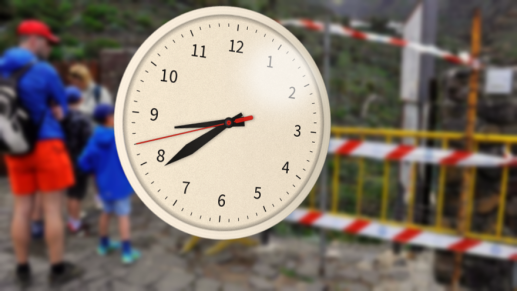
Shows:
{"hour": 8, "minute": 38, "second": 42}
